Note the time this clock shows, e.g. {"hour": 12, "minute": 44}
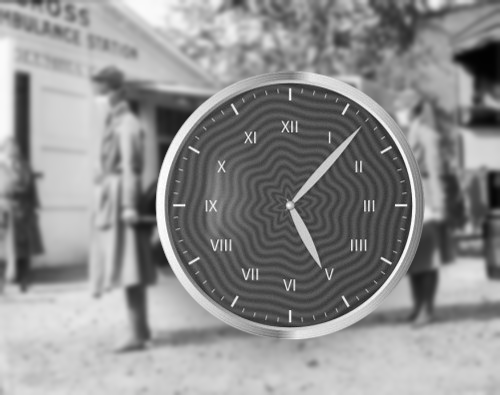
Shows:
{"hour": 5, "minute": 7}
